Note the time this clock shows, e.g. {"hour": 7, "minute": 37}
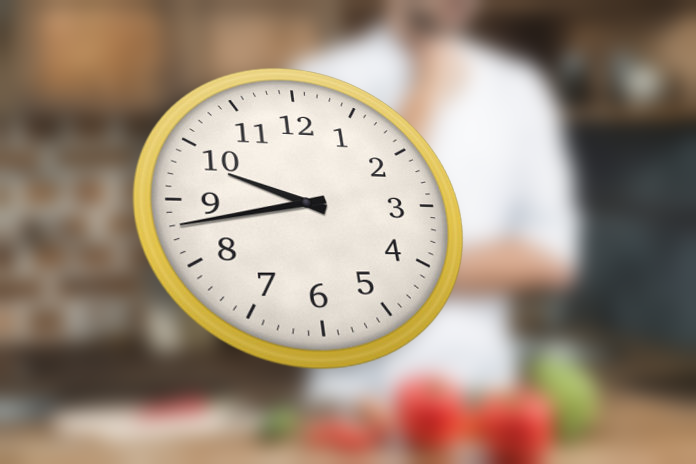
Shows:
{"hour": 9, "minute": 43}
